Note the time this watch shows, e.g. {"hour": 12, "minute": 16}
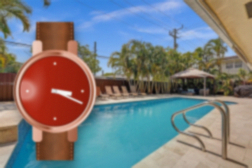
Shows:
{"hour": 3, "minute": 19}
